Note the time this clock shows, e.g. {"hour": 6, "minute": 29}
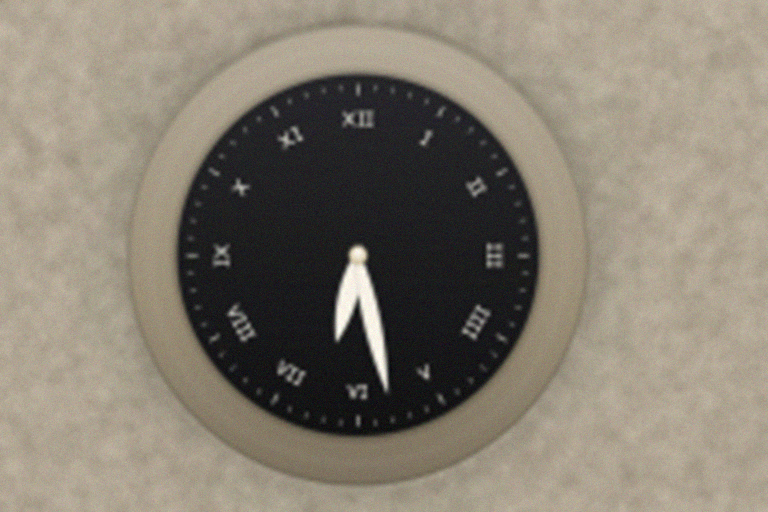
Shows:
{"hour": 6, "minute": 28}
